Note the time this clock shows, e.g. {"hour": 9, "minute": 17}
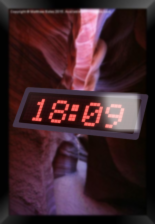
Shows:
{"hour": 18, "minute": 9}
